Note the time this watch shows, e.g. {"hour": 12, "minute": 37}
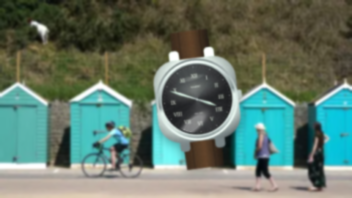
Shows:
{"hour": 3, "minute": 49}
